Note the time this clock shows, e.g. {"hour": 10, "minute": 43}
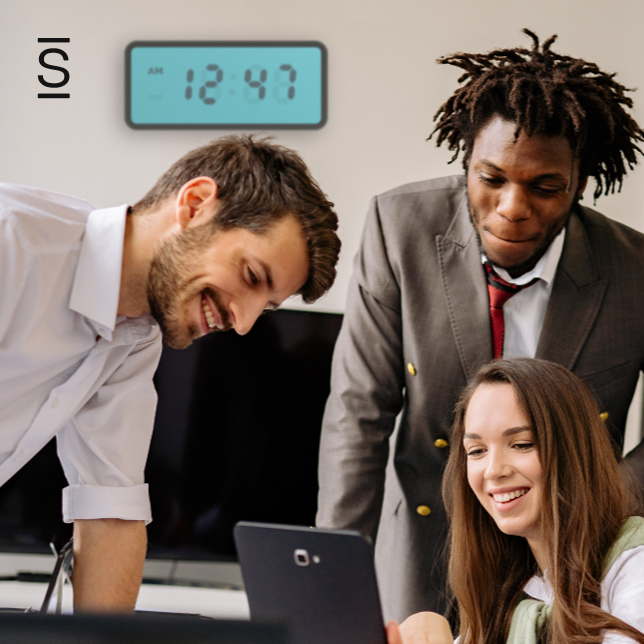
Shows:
{"hour": 12, "minute": 47}
